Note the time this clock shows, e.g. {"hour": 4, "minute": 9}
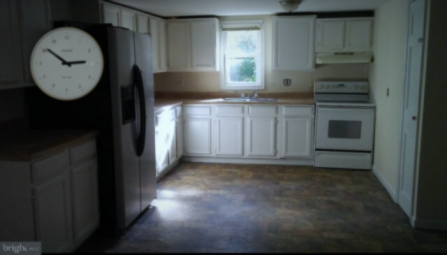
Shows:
{"hour": 2, "minute": 51}
